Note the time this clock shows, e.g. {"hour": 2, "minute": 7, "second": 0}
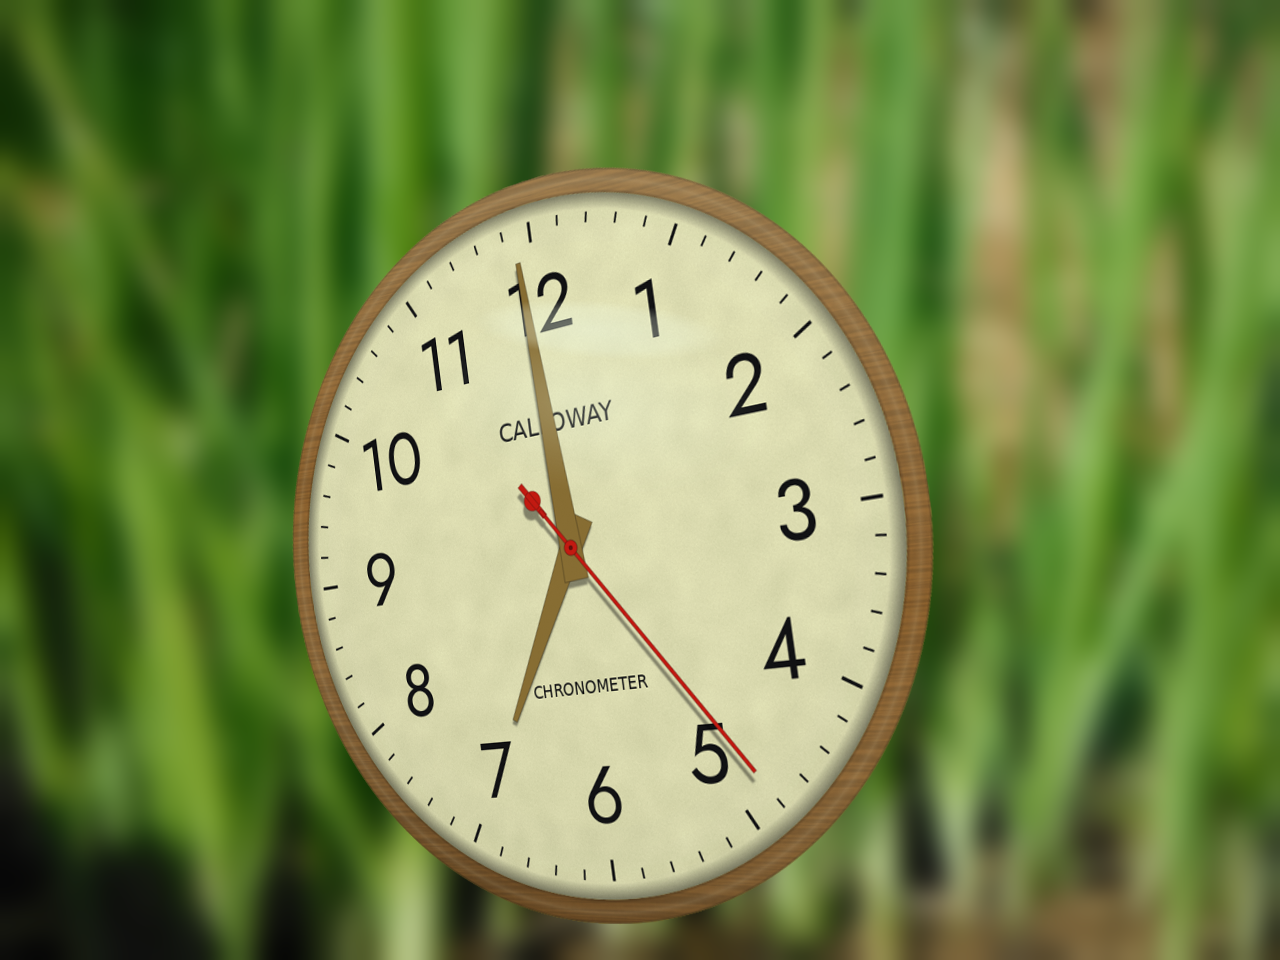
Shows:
{"hour": 6, "minute": 59, "second": 24}
